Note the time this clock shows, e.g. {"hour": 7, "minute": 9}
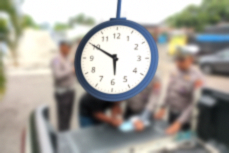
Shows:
{"hour": 5, "minute": 50}
